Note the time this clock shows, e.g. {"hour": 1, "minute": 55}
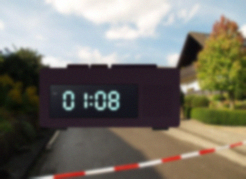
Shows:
{"hour": 1, "minute": 8}
